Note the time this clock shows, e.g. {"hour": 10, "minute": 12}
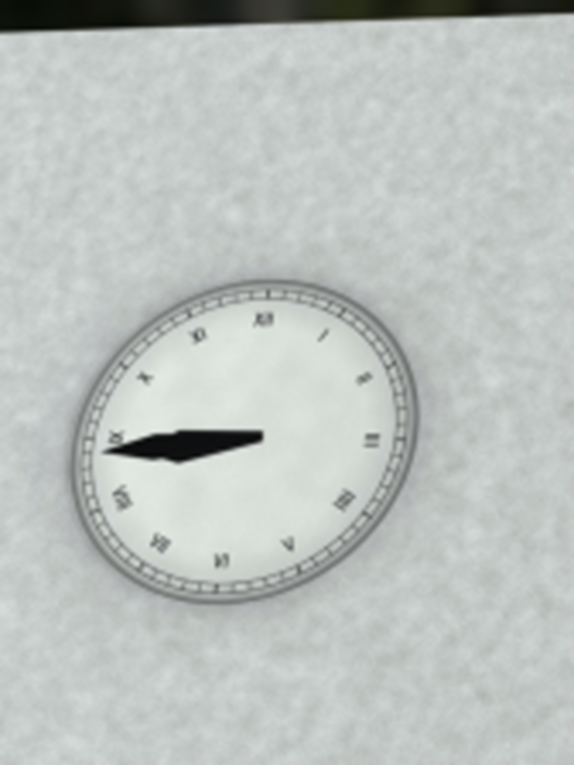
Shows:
{"hour": 8, "minute": 44}
